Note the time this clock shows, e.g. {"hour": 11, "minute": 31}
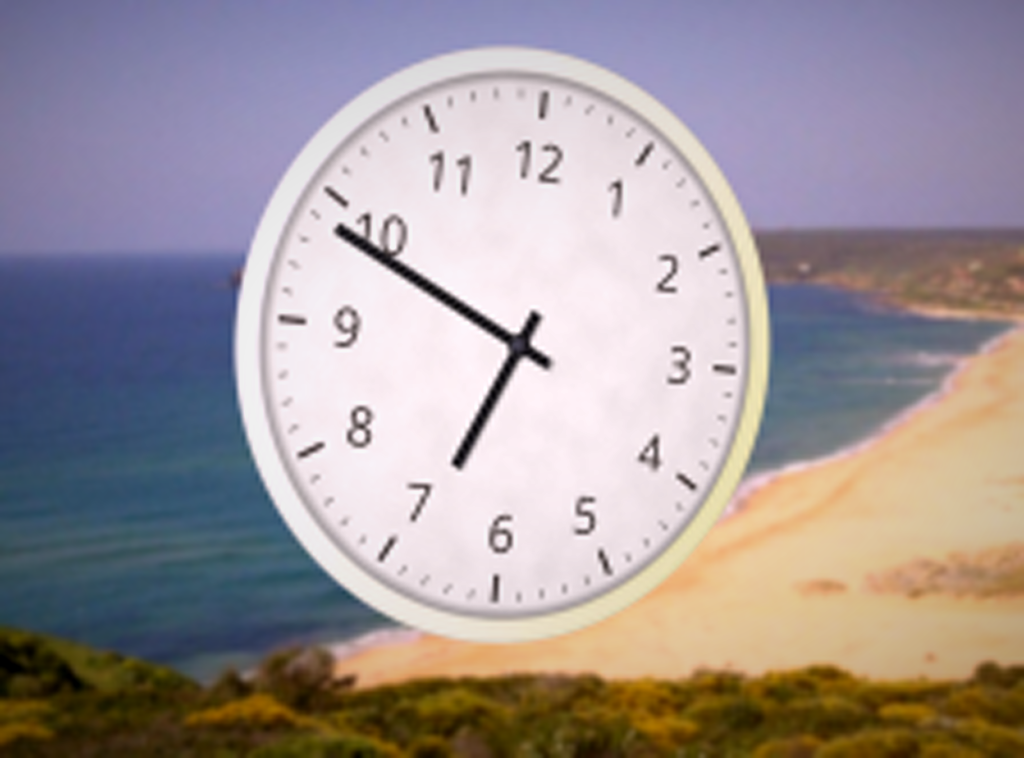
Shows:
{"hour": 6, "minute": 49}
